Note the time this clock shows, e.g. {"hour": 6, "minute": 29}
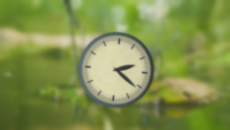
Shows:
{"hour": 2, "minute": 21}
